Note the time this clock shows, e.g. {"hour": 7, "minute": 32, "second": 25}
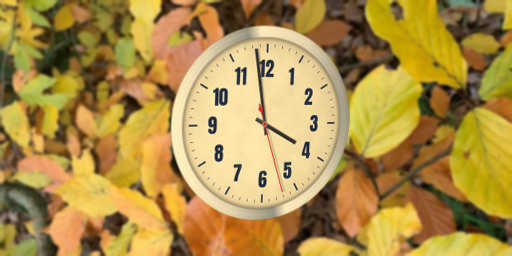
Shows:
{"hour": 3, "minute": 58, "second": 27}
